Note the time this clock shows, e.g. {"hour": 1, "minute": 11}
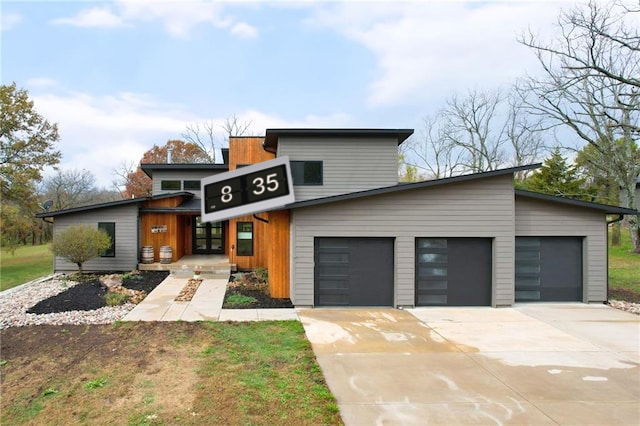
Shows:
{"hour": 8, "minute": 35}
